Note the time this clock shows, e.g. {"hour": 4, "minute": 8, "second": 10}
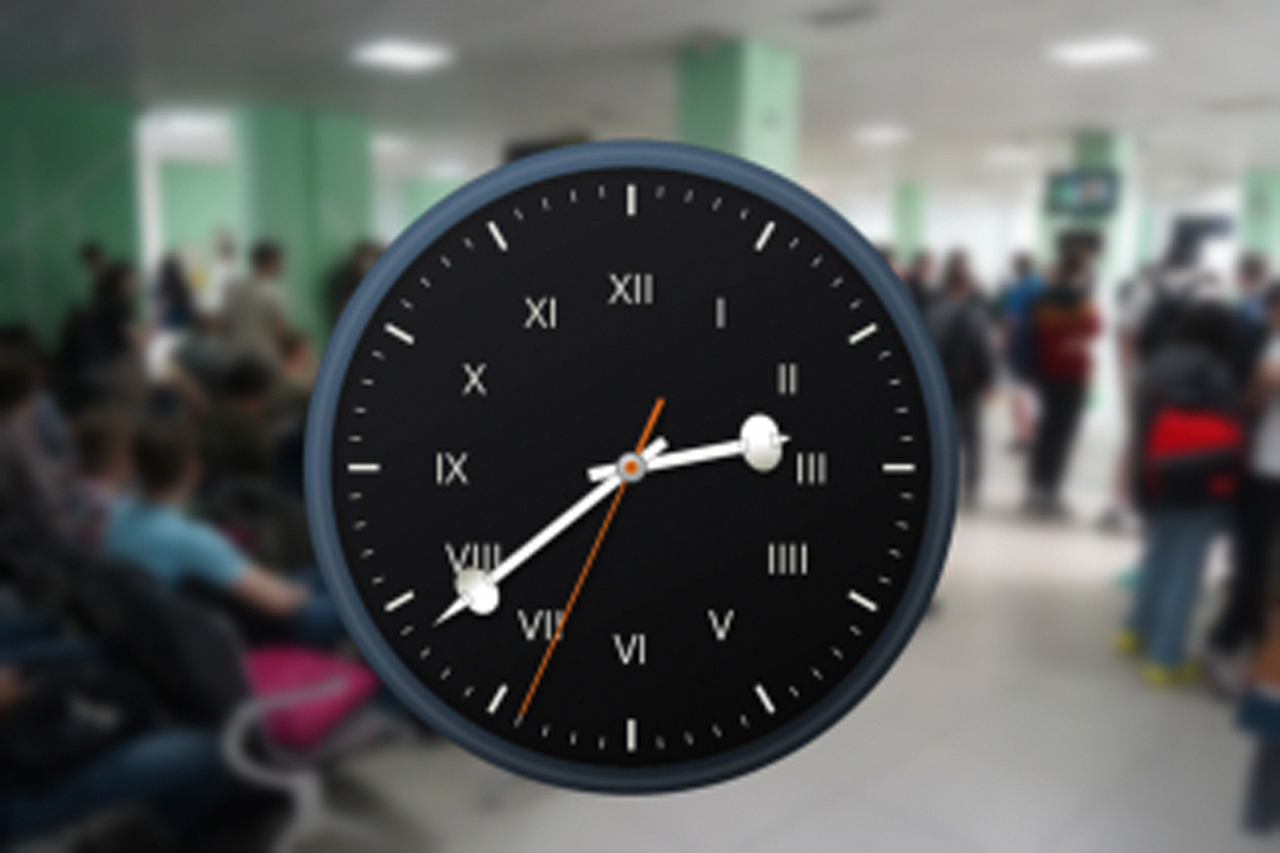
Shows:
{"hour": 2, "minute": 38, "second": 34}
